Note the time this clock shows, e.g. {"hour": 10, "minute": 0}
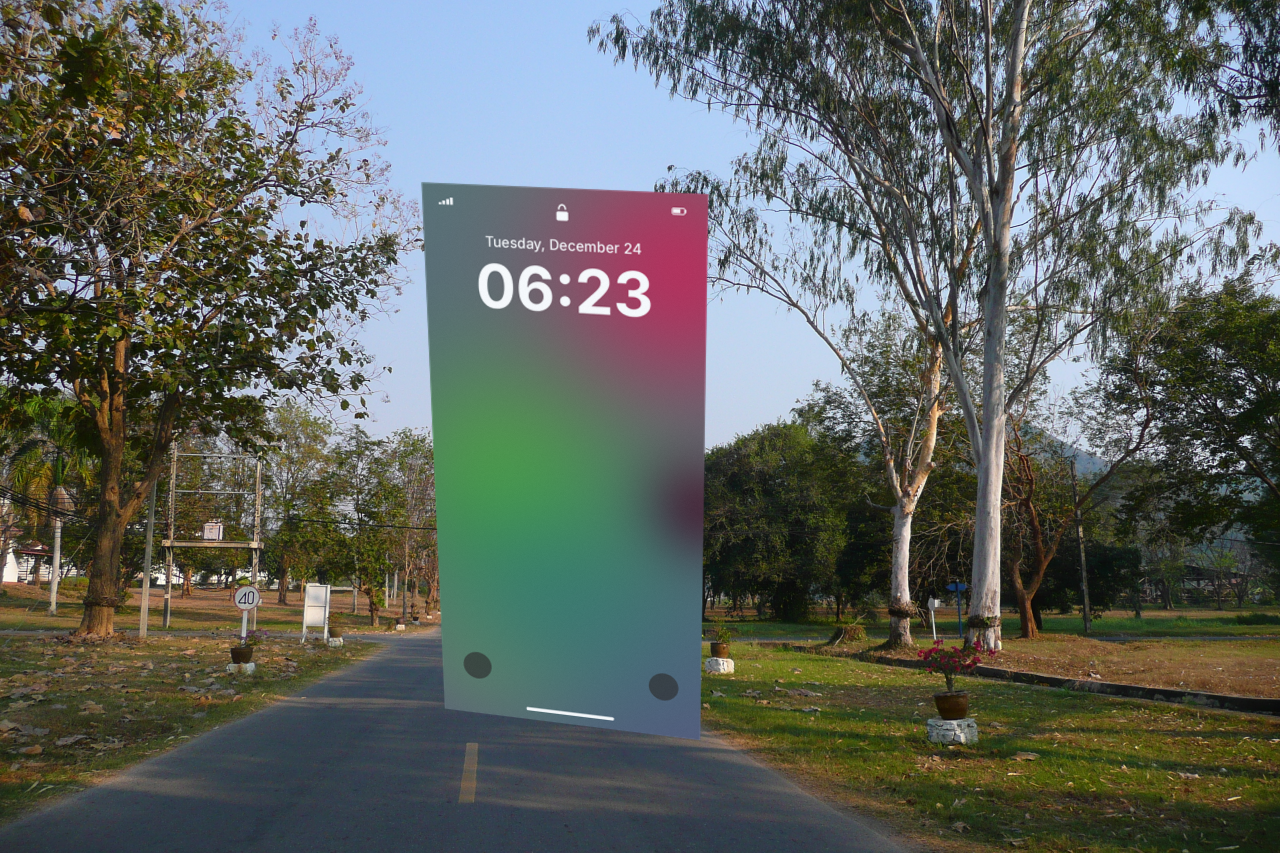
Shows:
{"hour": 6, "minute": 23}
